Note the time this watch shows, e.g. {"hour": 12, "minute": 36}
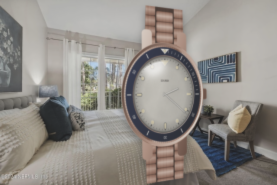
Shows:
{"hour": 2, "minute": 21}
